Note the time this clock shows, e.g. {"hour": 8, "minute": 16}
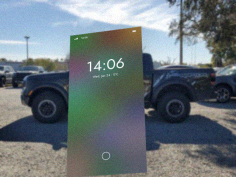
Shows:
{"hour": 14, "minute": 6}
